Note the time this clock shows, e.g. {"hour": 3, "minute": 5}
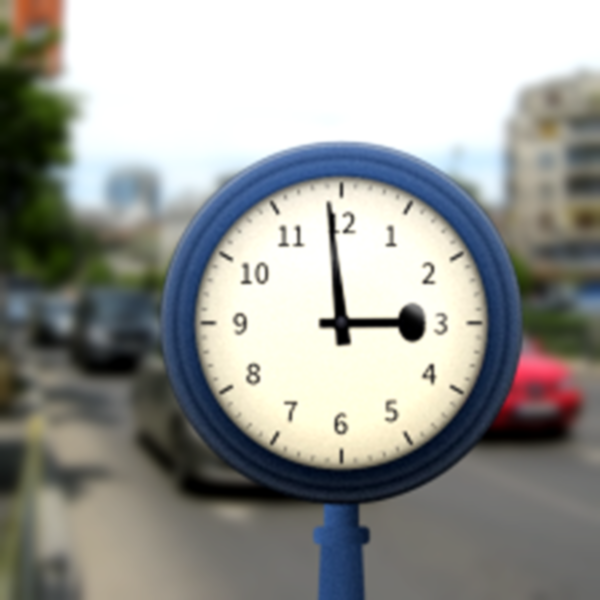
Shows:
{"hour": 2, "minute": 59}
